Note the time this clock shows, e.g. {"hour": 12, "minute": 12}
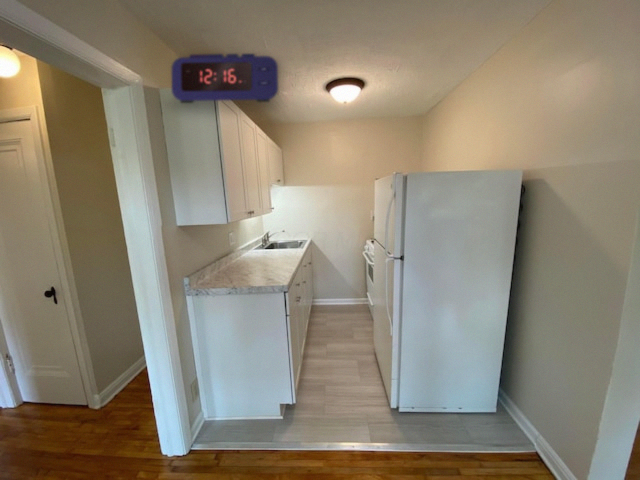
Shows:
{"hour": 12, "minute": 16}
